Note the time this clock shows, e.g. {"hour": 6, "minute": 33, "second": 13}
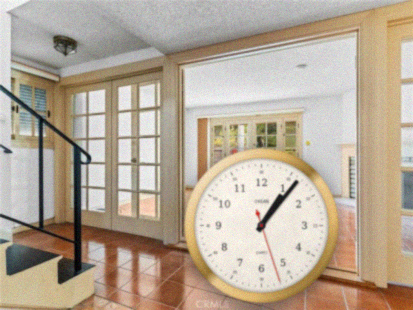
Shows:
{"hour": 1, "minute": 6, "second": 27}
